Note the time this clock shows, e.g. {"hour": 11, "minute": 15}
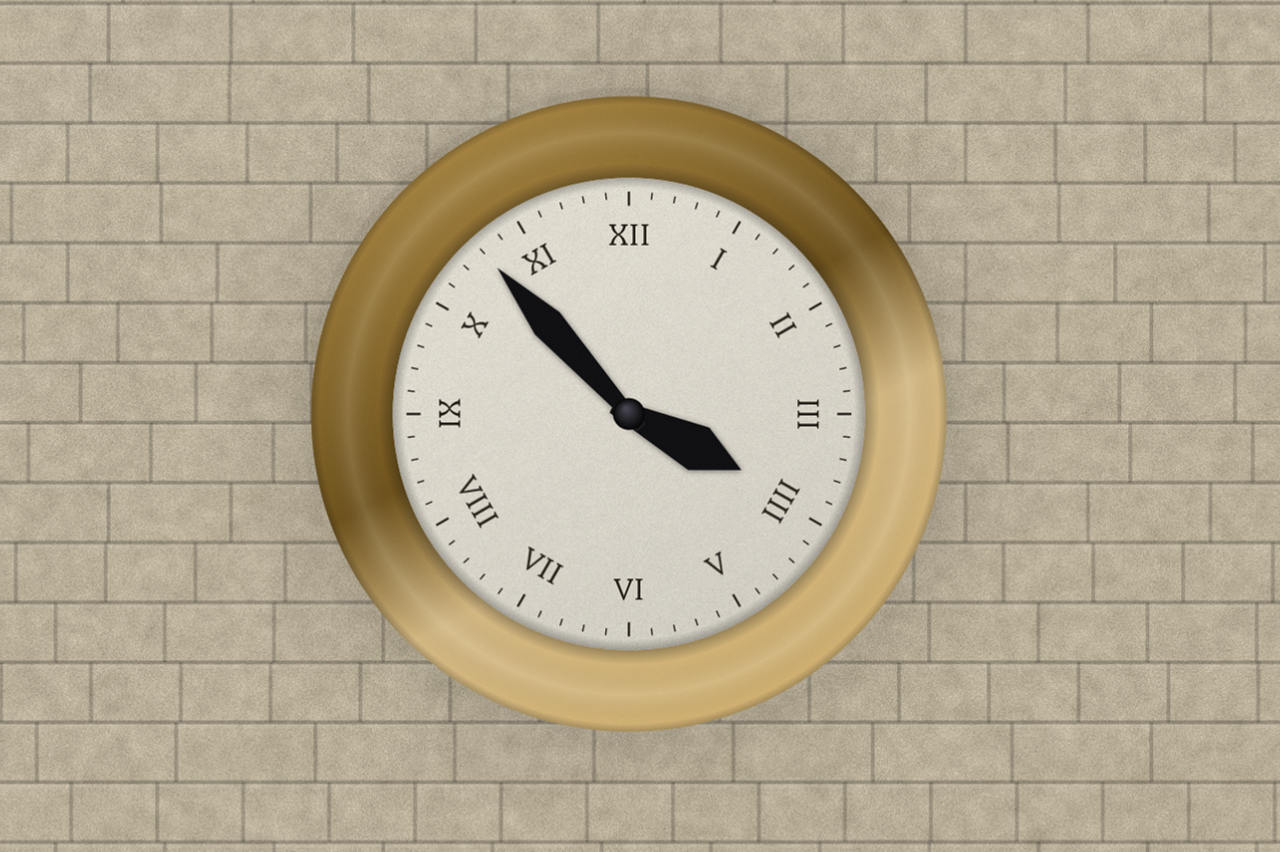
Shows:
{"hour": 3, "minute": 53}
